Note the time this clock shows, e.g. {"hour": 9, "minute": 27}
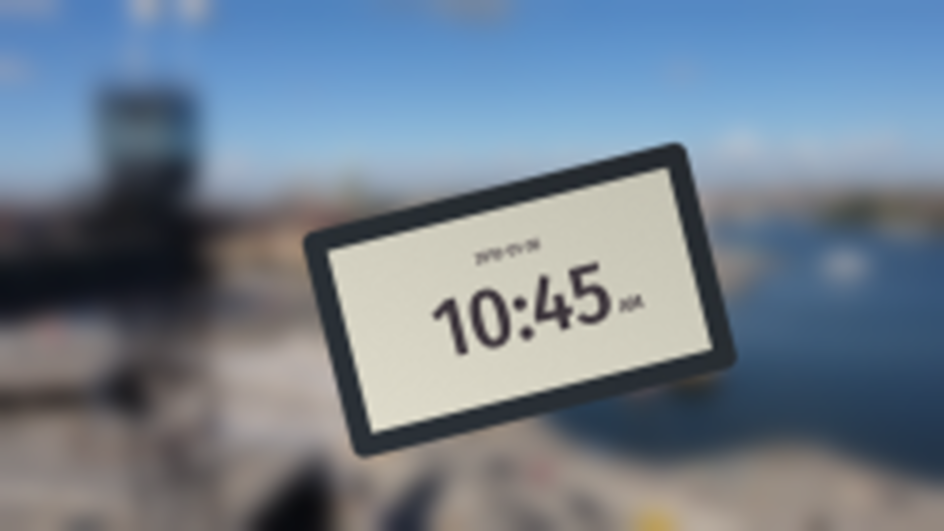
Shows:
{"hour": 10, "minute": 45}
